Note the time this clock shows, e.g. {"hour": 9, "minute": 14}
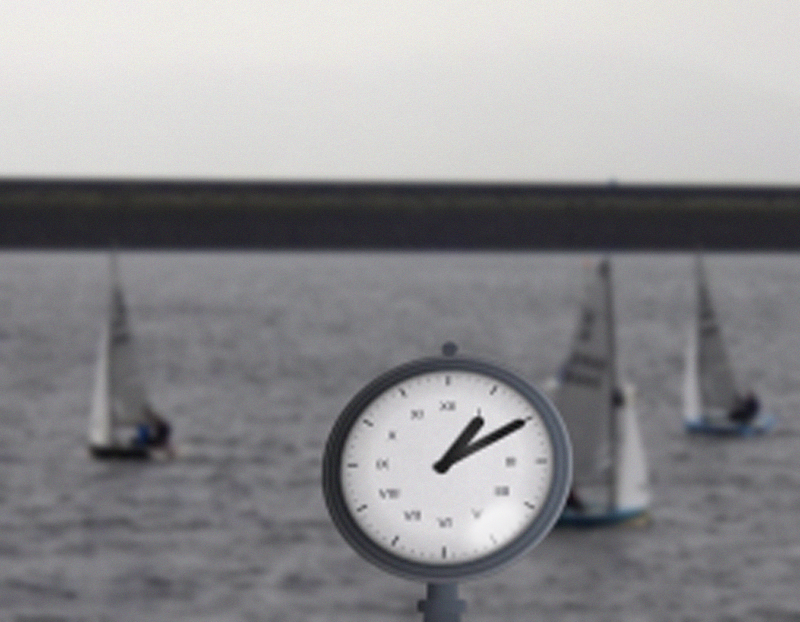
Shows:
{"hour": 1, "minute": 10}
